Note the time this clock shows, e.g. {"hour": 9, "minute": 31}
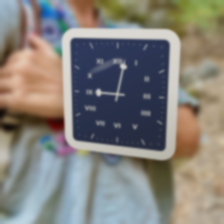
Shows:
{"hour": 9, "minute": 2}
